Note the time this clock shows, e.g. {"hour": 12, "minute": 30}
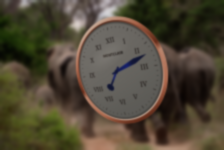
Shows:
{"hour": 7, "minute": 12}
